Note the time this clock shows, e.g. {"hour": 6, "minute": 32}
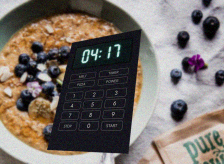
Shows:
{"hour": 4, "minute": 17}
